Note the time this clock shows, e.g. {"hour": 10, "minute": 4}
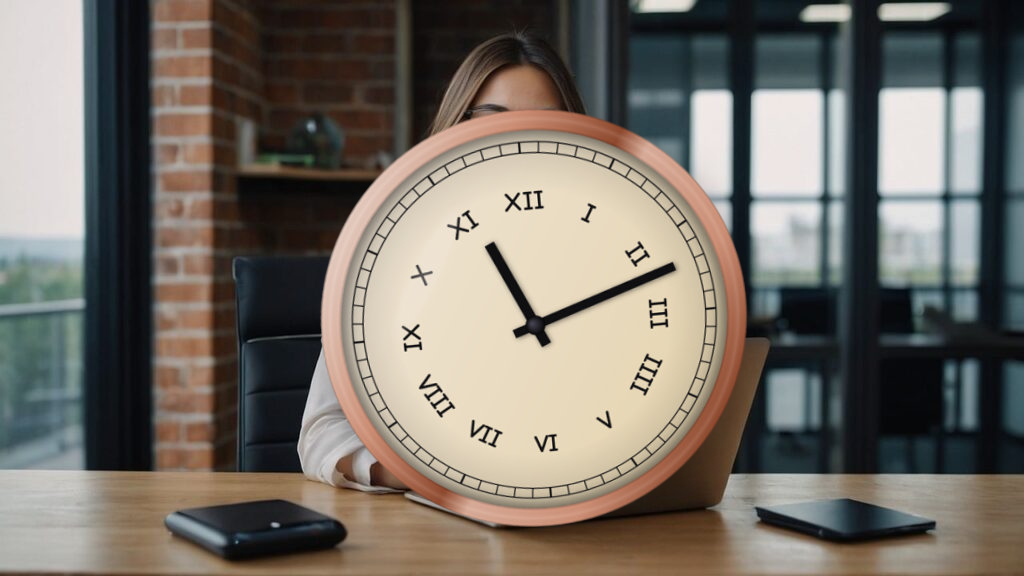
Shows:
{"hour": 11, "minute": 12}
